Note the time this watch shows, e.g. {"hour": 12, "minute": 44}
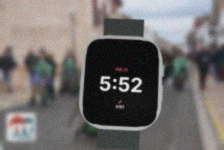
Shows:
{"hour": 5, "minute": 52}
